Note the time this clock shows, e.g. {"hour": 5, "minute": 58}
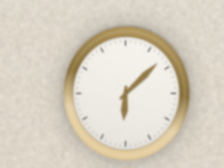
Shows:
{"hour": 6, "minute": 8}
